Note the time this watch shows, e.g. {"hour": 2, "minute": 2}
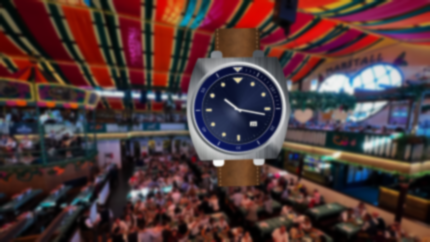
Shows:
{"hour": 10, "minute": 17}
